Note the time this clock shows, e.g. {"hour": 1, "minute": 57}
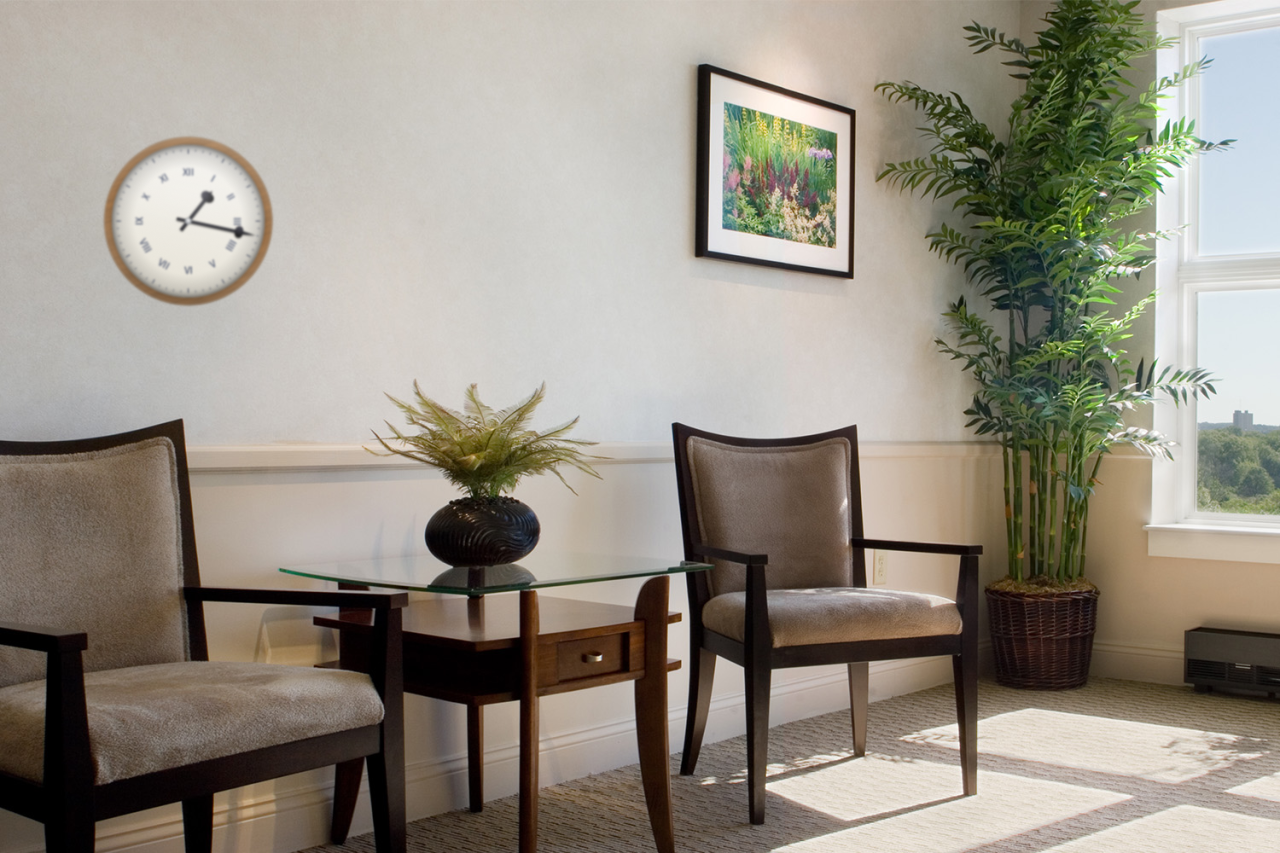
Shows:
{"hour": 1, "minute": 17}
